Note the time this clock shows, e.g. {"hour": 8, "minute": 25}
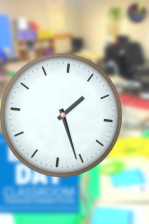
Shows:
{"hour": 1, "minute": 26}
